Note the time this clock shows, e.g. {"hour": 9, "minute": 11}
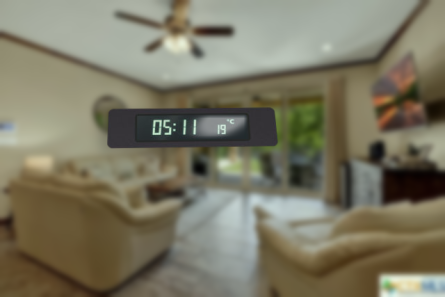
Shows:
{"hour": 5, "minute": 11}
